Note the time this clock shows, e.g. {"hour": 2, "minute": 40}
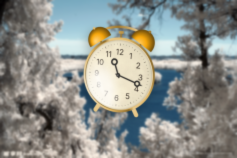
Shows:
{"hour": 11, "minute": 18}
